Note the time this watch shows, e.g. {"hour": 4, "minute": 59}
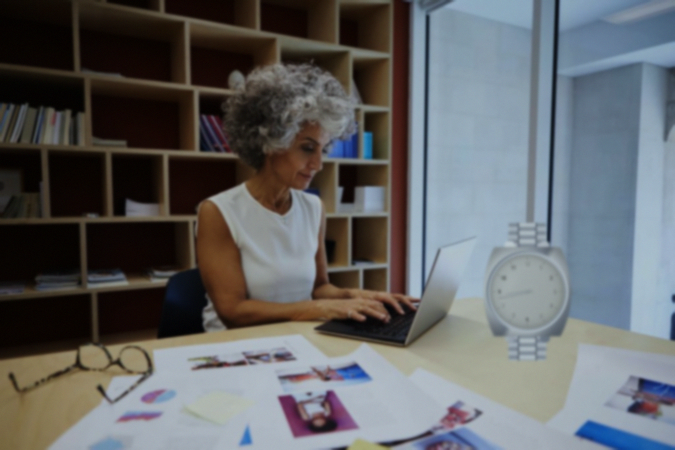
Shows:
{"hour": 8, "minute": 43}
